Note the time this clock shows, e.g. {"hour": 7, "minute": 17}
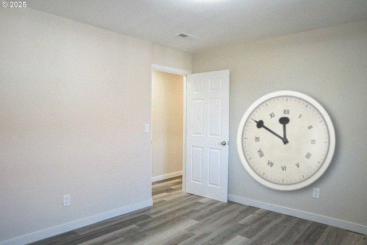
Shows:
{"hour": 11, "minute": 50}
